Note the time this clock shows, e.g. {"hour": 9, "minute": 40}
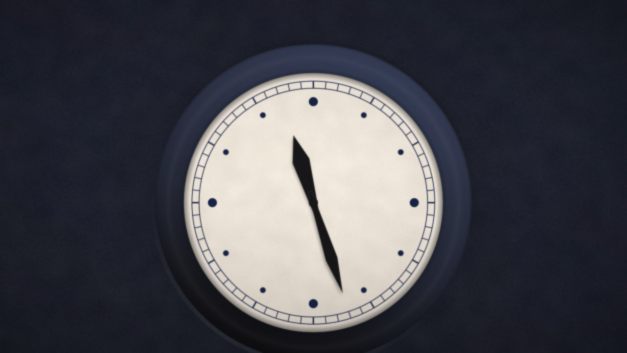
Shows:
{"hour": 11, "minute": 27}
